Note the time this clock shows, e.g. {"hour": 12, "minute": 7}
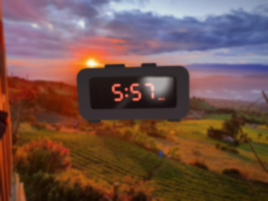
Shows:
{"hour": 5, "minute": 57}
